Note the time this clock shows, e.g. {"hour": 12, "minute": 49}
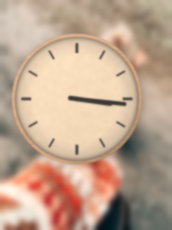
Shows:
{"hour": 3, "minute": 16}
